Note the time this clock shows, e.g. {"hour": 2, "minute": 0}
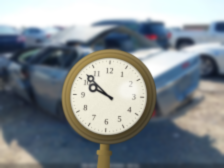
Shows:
{"hour": 9, "minute": 52}
